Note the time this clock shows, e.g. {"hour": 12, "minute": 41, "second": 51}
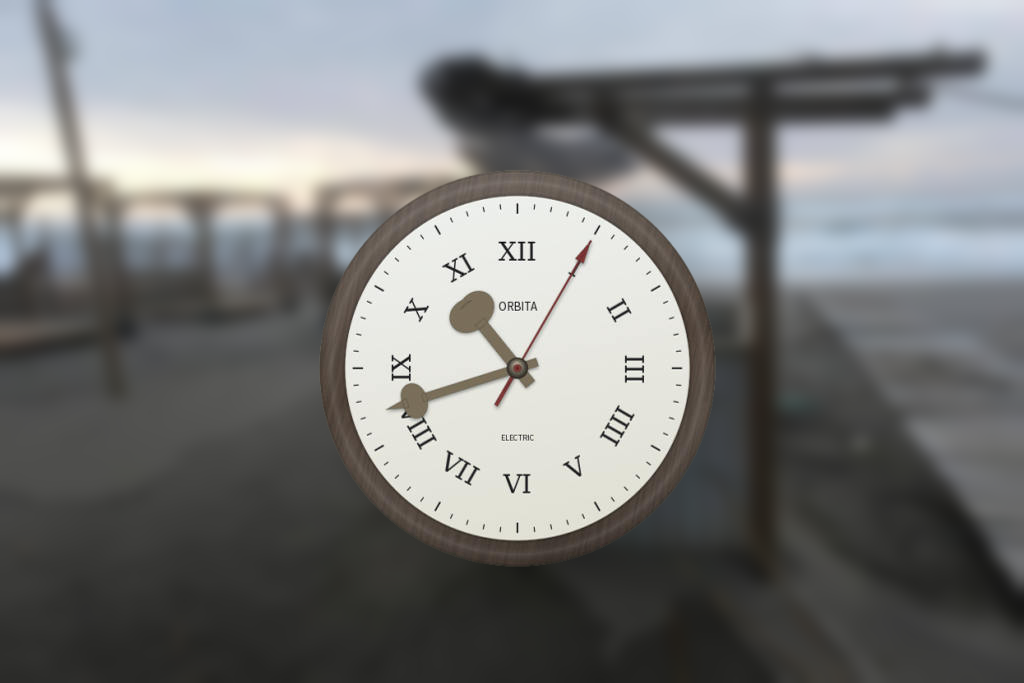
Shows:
{"hour": 10, "minute": 42, "second": 5}
